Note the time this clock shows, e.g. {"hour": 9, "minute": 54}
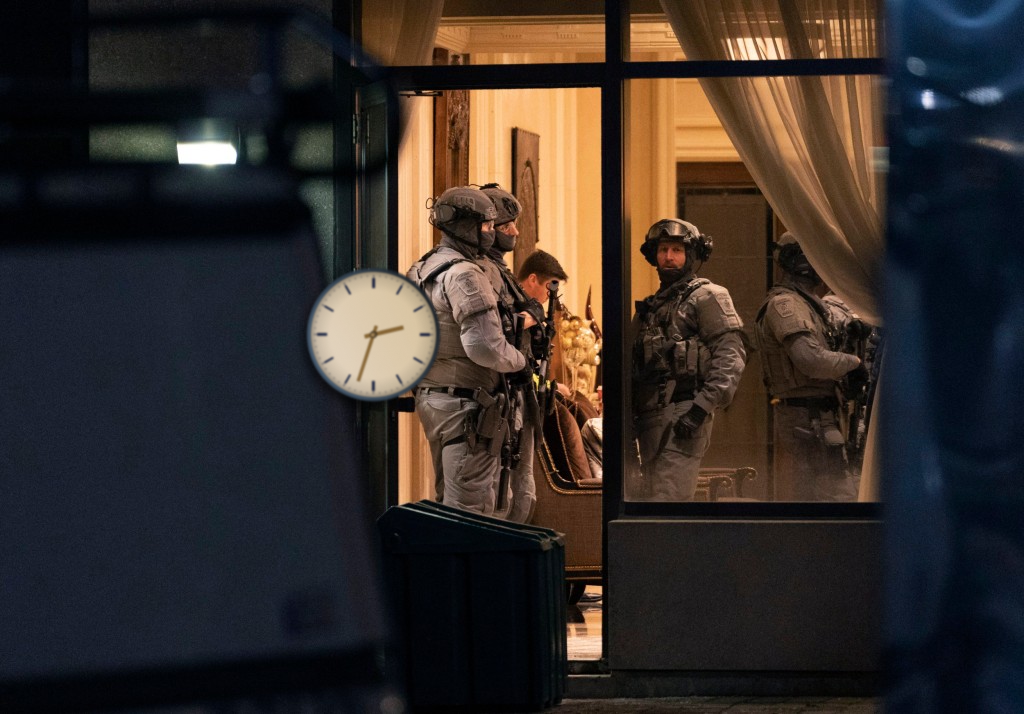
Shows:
{"hour": 2, "minute": 33}
